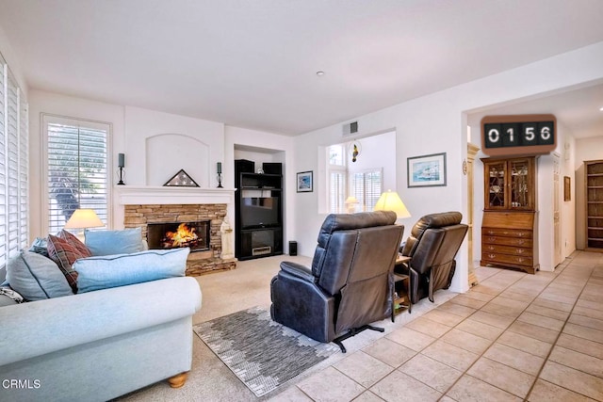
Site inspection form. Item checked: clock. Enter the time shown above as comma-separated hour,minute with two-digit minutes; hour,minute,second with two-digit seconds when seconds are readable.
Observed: 1,56
